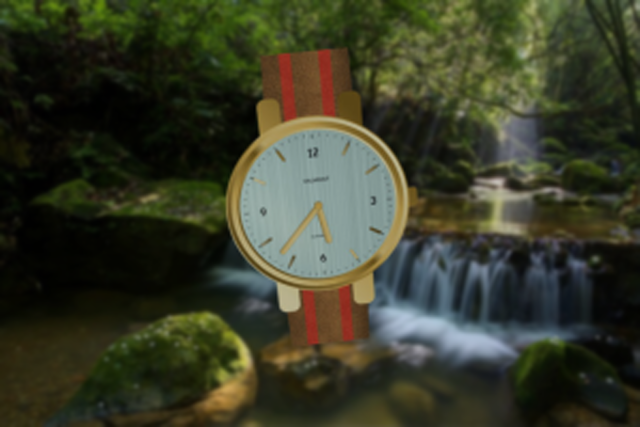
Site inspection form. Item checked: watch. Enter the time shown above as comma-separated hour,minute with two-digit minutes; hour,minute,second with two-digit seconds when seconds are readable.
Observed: 5,37
